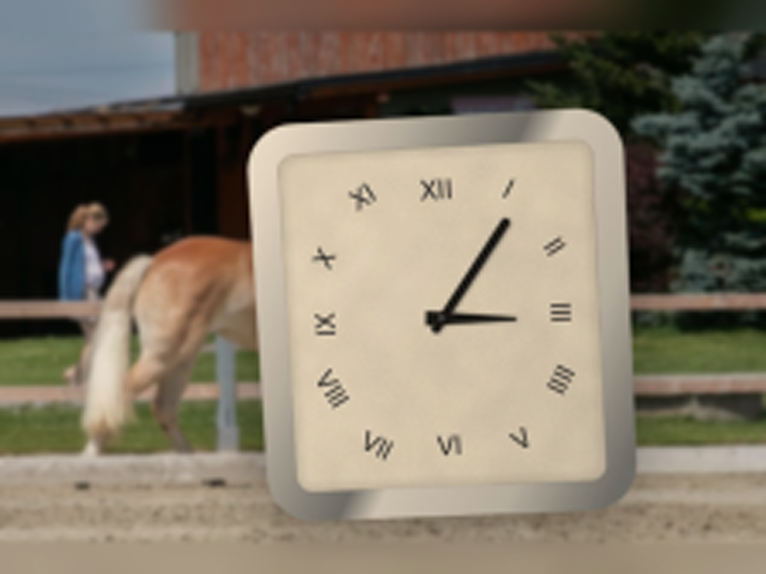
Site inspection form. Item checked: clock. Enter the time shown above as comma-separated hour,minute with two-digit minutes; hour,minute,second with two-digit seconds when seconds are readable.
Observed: 3,06
